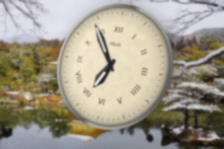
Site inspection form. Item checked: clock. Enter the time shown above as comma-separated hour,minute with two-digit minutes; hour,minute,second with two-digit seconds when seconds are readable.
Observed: 6,54
